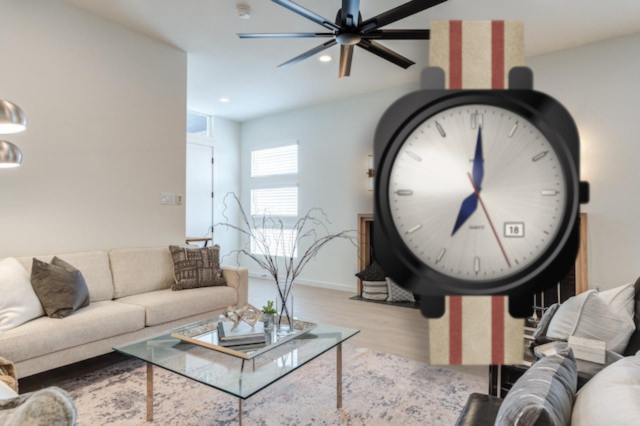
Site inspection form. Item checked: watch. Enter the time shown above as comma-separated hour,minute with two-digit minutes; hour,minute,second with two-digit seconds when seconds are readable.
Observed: 7,00,26
